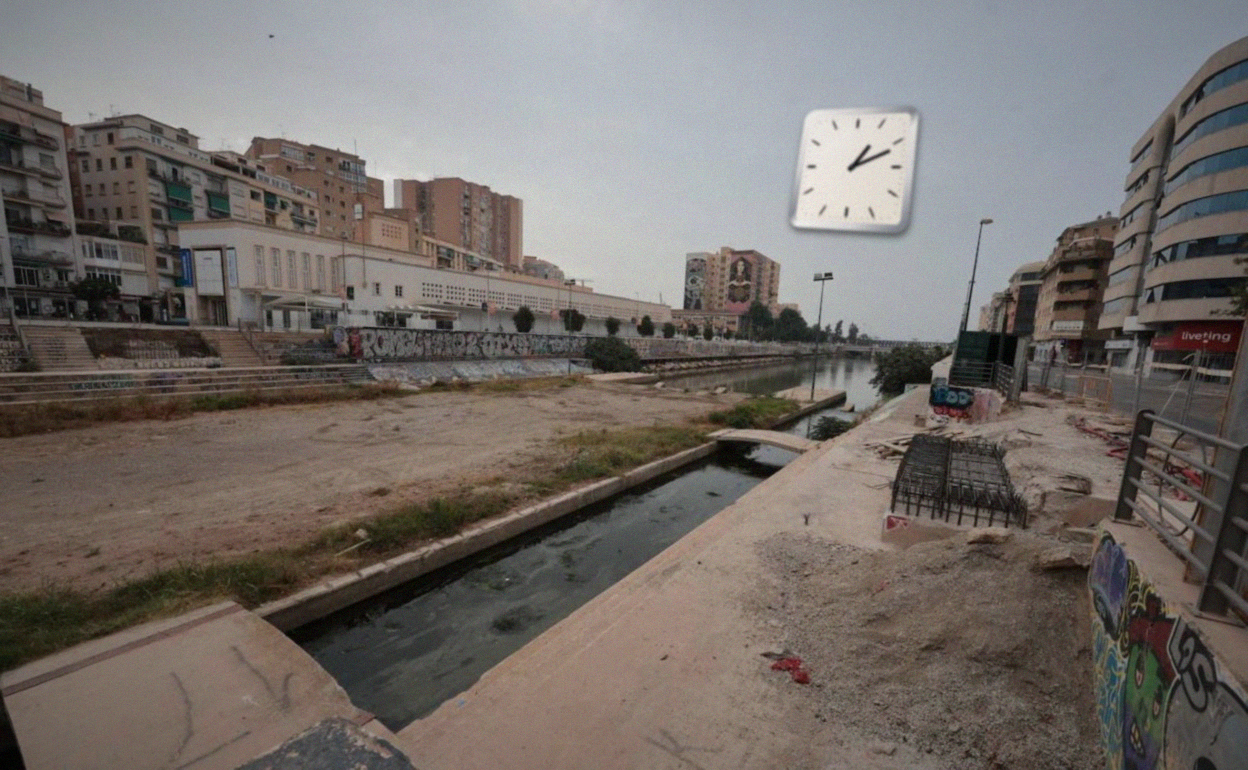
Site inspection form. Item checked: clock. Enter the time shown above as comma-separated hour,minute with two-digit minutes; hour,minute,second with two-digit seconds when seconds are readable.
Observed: 1,11
